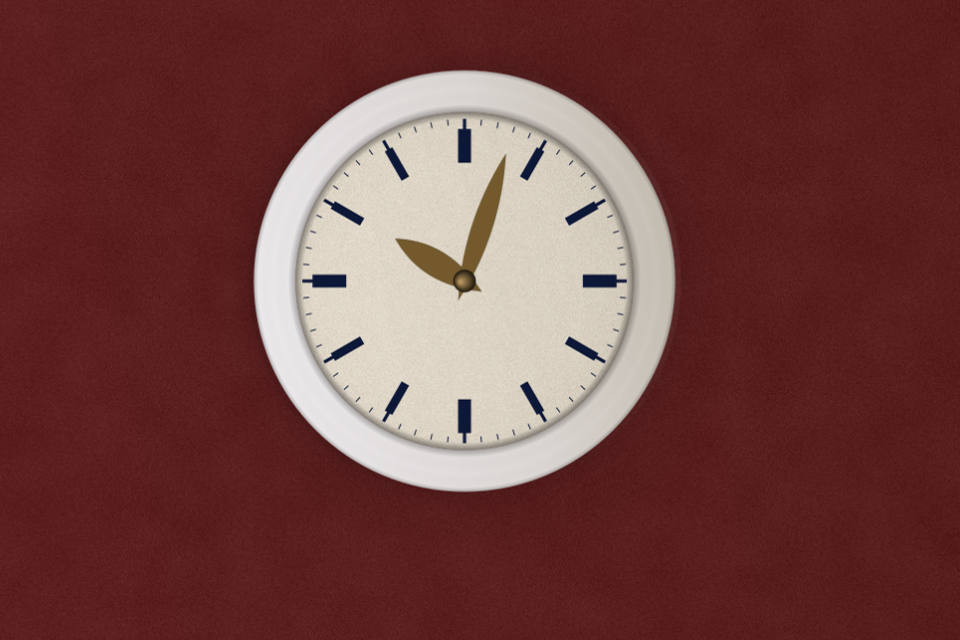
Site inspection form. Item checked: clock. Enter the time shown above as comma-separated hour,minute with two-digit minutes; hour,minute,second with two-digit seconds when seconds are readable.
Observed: 10,03
